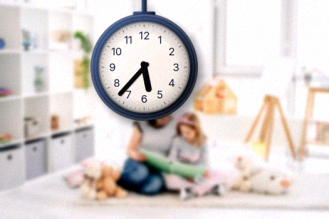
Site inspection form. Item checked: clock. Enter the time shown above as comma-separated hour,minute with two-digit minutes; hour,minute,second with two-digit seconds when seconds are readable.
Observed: 5,37
